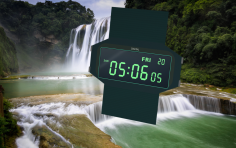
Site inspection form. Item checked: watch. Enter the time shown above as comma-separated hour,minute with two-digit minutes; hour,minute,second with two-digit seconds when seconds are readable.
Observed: 5,06,05
